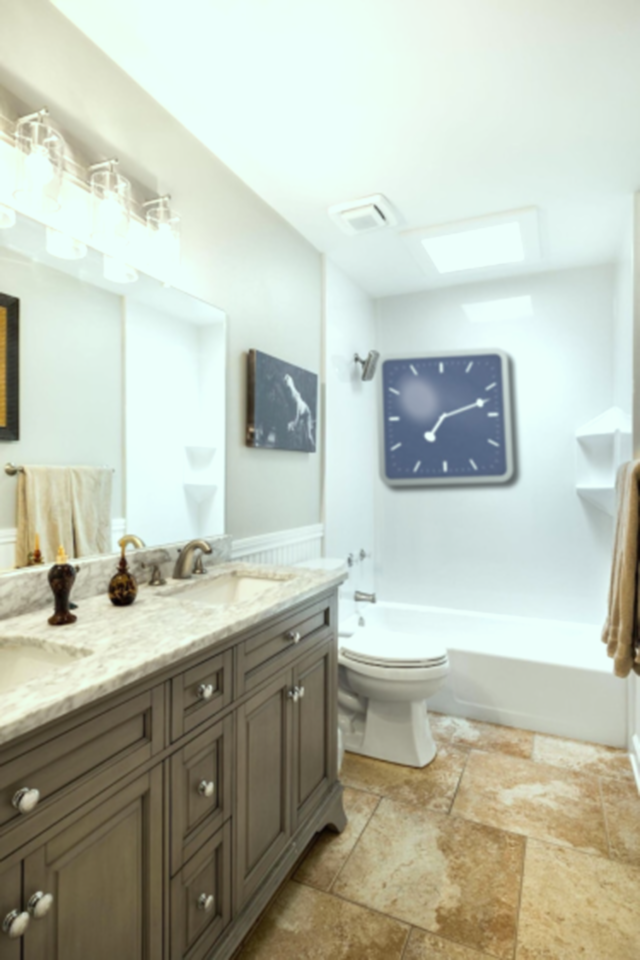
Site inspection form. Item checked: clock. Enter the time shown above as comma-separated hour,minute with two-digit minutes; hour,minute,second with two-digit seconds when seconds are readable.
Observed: 7,12
